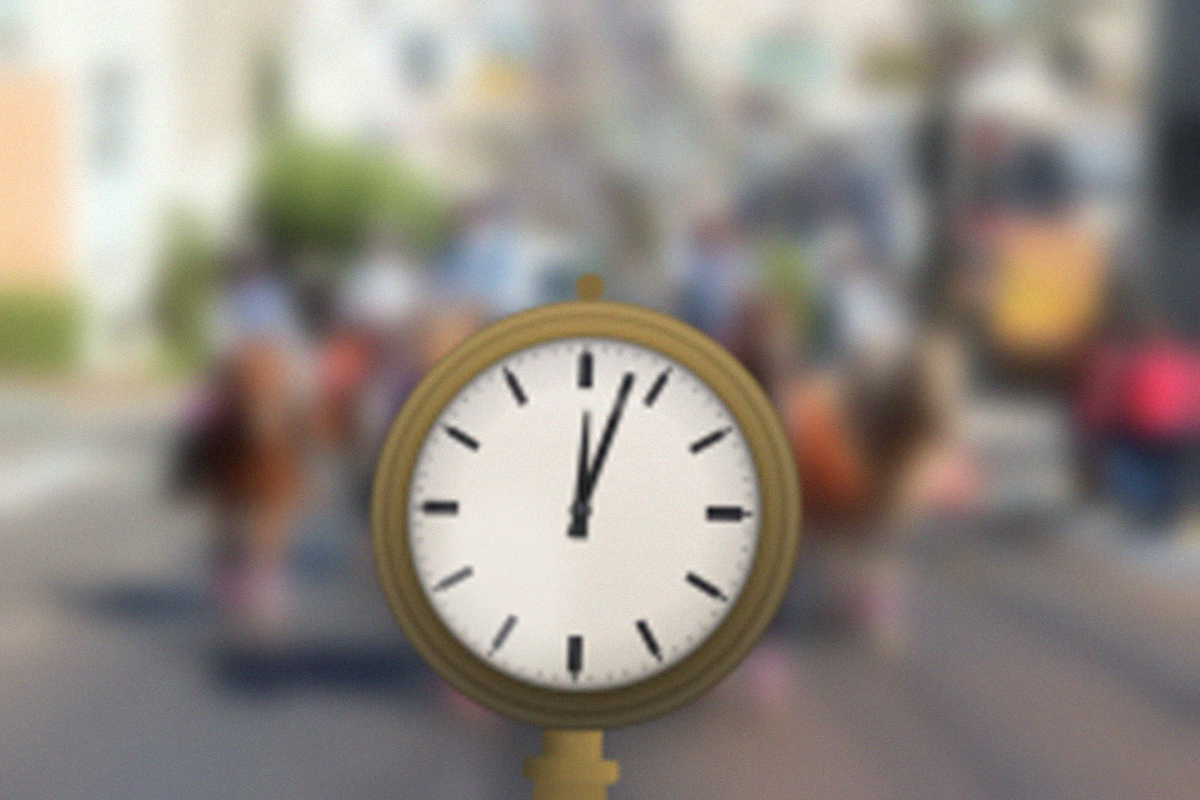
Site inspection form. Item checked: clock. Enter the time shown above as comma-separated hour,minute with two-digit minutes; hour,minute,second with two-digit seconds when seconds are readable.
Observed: 12,03
